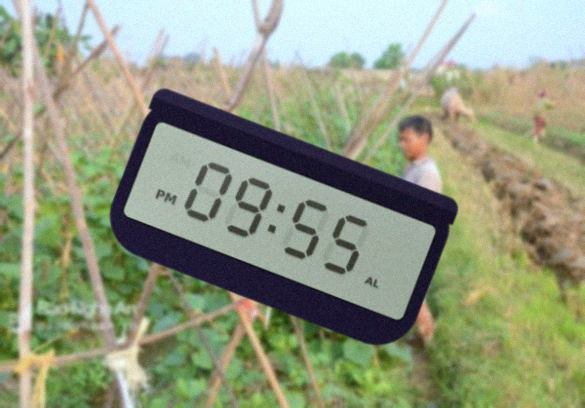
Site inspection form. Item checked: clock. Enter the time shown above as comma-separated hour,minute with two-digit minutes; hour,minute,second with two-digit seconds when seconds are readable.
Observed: 9,55
